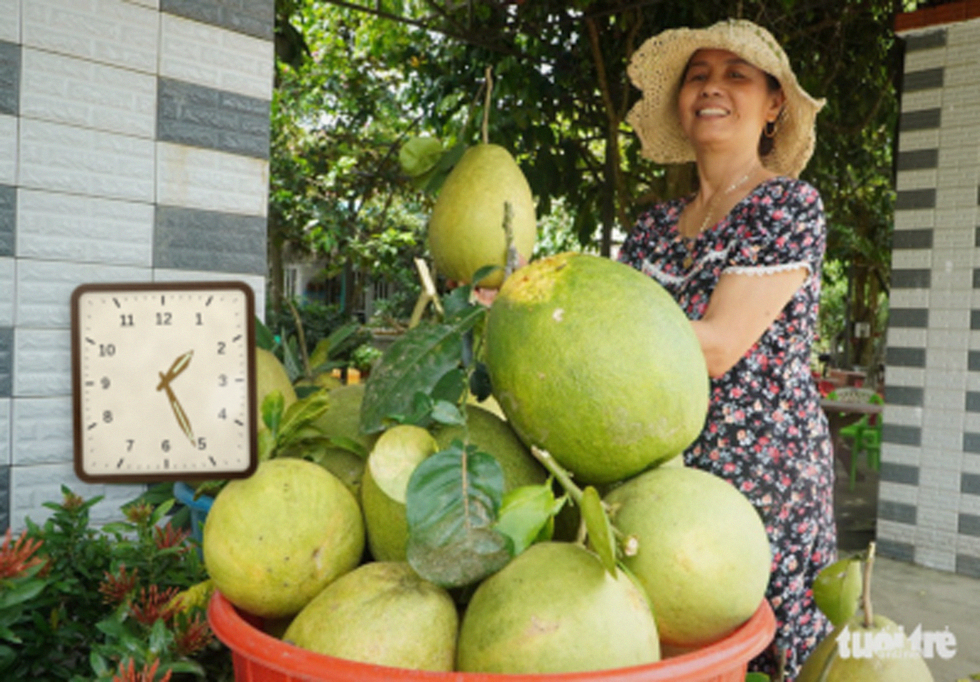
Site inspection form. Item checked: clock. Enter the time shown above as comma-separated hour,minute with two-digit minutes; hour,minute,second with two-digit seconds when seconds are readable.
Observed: 1,26
